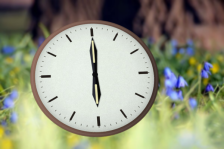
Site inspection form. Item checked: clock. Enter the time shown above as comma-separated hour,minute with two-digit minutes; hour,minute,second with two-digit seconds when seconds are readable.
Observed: 6,00
